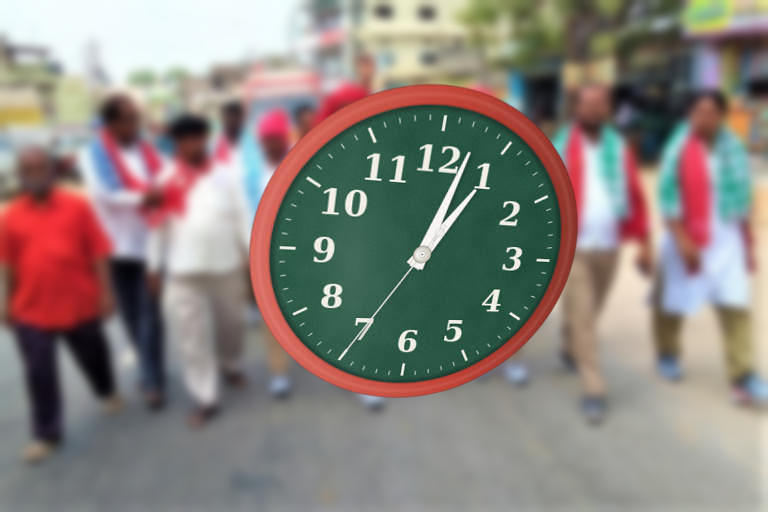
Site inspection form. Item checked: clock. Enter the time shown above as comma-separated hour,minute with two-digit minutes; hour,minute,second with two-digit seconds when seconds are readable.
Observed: 1,02,35
